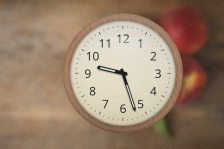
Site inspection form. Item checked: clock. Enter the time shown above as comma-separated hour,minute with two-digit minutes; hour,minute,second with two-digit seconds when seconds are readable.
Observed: 9,27
